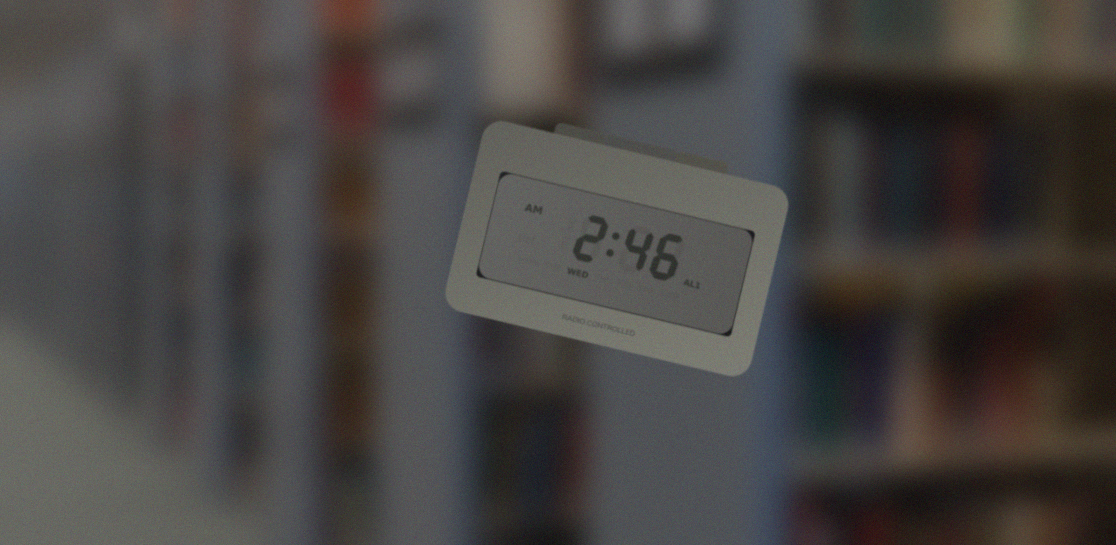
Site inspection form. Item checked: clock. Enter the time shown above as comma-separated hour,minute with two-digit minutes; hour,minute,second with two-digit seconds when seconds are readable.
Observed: 2,46
